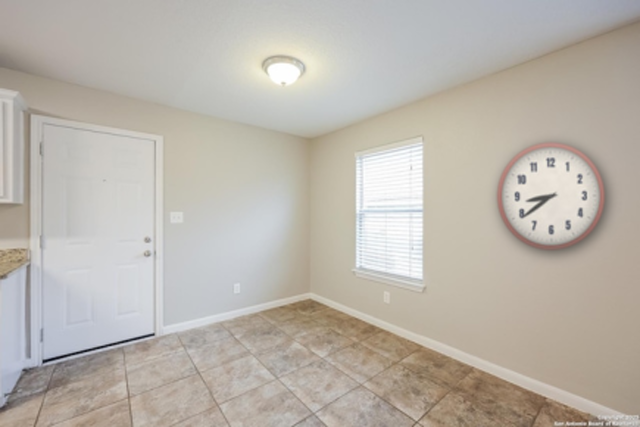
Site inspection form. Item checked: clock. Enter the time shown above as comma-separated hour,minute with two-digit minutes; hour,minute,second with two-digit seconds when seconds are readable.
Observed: 8,39
